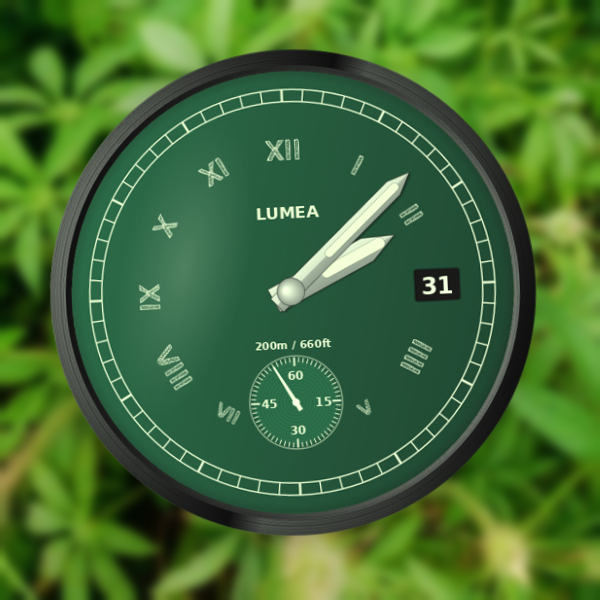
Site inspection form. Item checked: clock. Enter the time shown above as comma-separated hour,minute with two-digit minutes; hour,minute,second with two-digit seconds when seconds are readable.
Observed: 2,07,55
